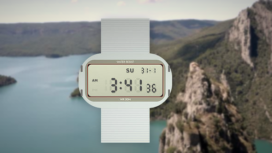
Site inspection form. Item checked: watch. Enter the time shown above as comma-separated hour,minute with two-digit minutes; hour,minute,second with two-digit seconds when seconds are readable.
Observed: 3,41,36
